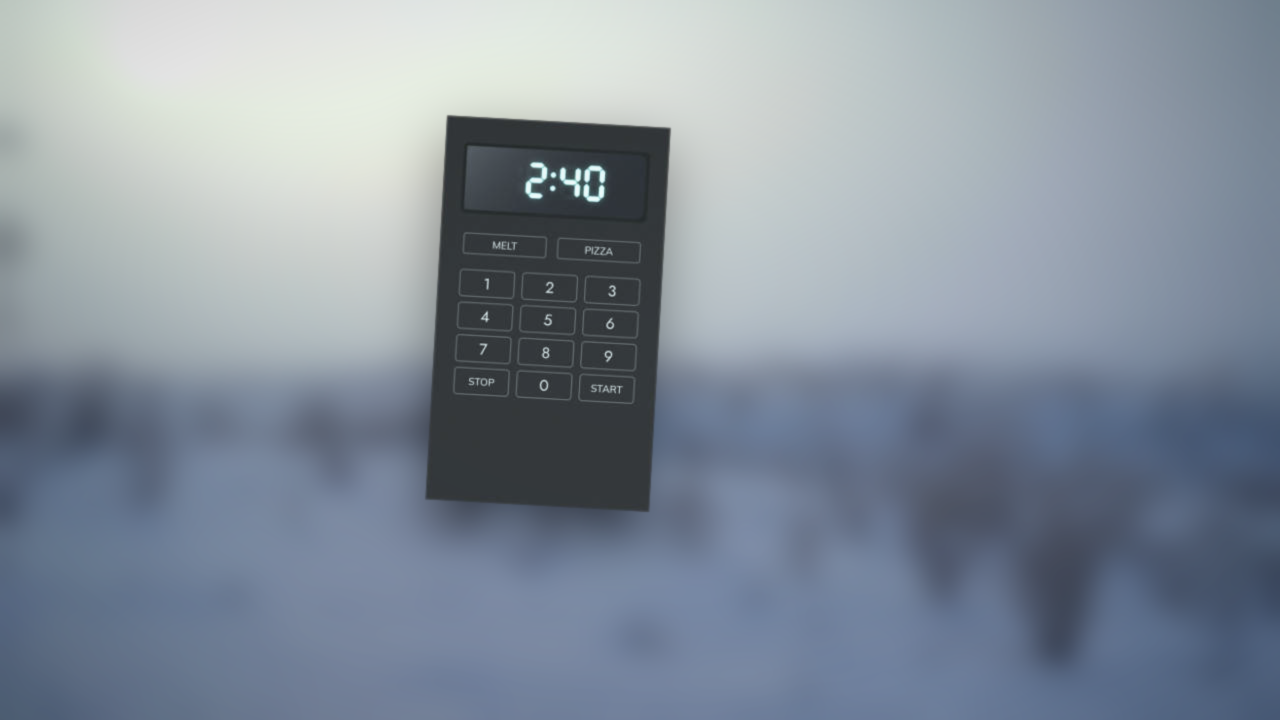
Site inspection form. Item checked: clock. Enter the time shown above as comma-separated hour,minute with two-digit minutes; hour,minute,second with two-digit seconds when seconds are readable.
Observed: 2,40
